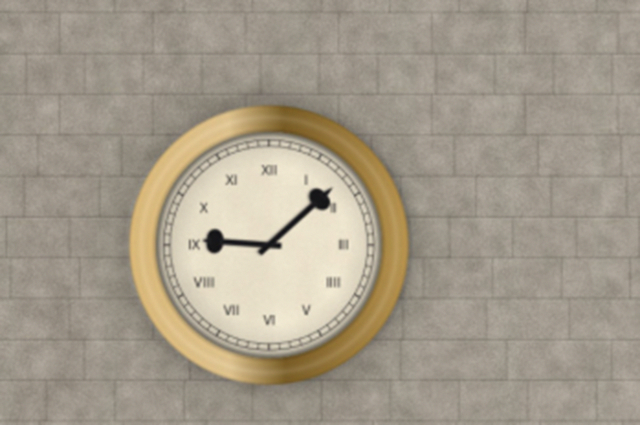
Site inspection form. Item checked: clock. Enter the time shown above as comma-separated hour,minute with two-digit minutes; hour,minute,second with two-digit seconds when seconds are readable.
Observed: 9,08
